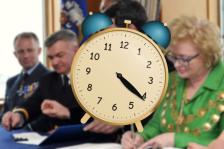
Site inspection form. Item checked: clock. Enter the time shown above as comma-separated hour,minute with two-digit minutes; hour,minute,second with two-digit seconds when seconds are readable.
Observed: 4,21
